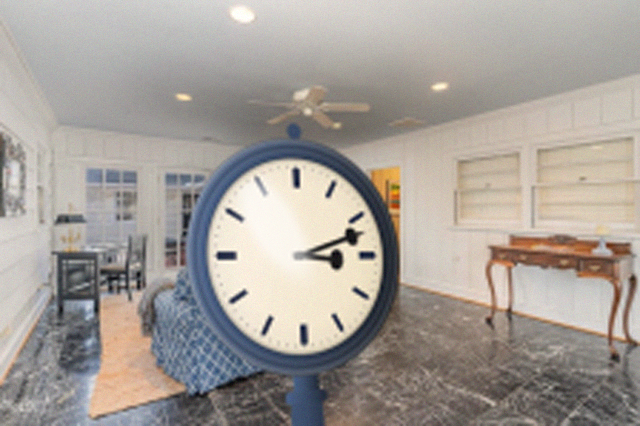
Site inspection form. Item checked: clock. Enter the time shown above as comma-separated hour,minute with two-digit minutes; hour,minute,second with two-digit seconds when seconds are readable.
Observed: 3,12
